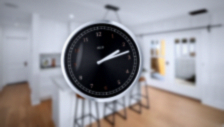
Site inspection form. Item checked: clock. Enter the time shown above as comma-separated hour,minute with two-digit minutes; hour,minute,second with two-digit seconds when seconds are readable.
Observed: 2,13
